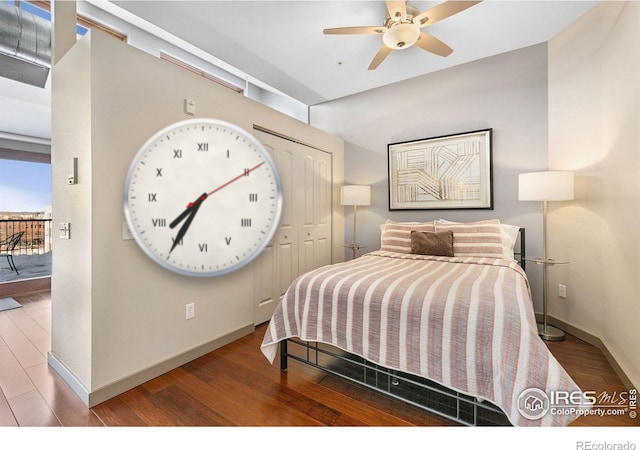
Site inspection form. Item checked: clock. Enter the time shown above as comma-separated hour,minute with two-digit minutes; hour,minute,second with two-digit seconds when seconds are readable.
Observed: 7,35,10
